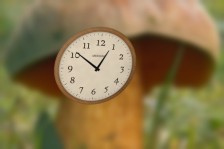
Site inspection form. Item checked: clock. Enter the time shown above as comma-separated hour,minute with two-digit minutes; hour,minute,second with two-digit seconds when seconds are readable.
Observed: 12,51
